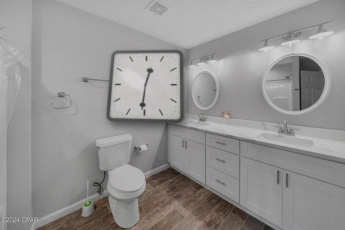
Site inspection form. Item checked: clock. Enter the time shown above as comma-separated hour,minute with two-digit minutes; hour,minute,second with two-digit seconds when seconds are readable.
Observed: 12,31
